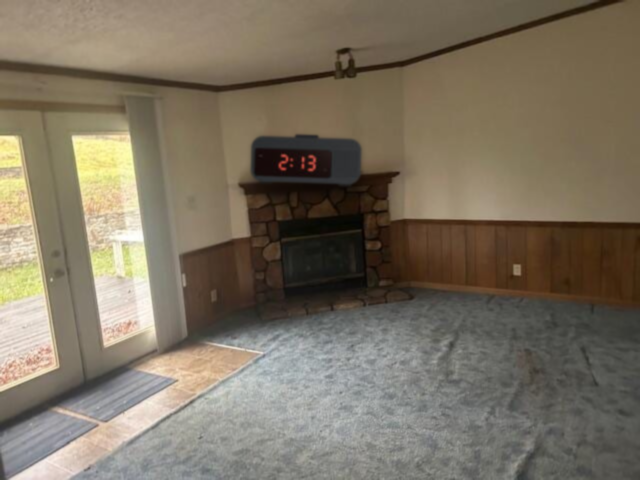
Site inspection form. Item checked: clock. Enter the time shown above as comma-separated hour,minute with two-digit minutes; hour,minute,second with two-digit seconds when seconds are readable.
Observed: 2,13
